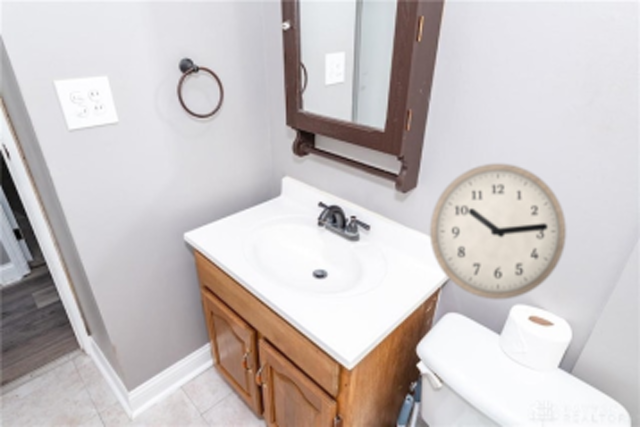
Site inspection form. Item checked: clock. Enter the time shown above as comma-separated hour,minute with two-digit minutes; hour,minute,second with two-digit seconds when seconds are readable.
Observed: 10,14
